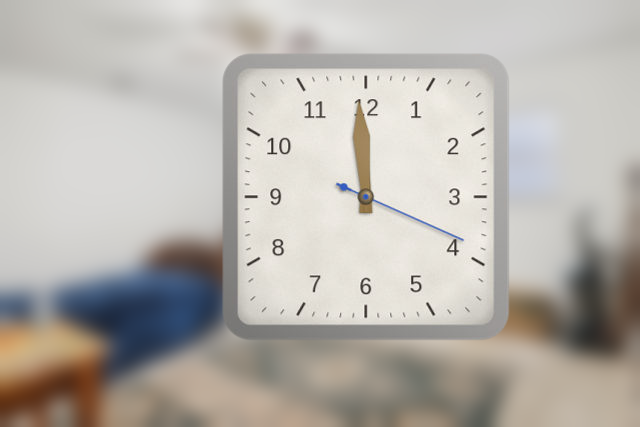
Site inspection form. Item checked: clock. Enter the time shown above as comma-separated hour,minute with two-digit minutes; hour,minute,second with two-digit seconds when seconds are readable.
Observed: 11,59,19
